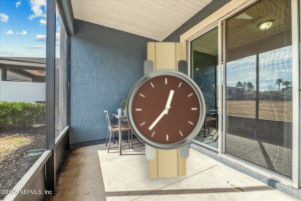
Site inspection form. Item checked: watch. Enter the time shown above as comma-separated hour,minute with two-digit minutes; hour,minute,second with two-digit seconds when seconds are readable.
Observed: 12,37
